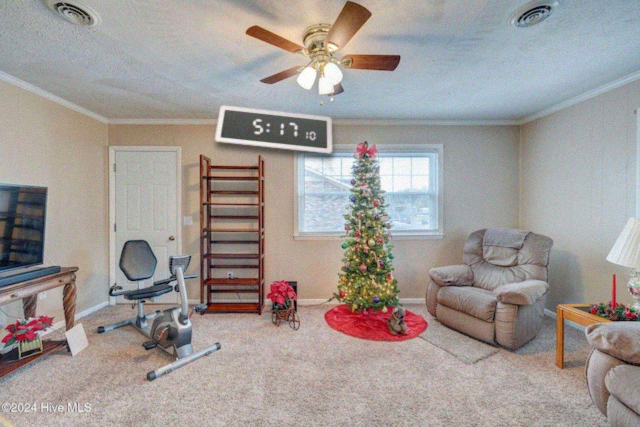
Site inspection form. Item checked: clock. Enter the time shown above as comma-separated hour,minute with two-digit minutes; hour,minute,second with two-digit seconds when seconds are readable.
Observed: 5,17
